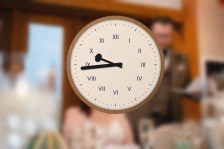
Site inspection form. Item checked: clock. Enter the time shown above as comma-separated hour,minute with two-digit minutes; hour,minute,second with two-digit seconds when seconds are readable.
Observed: 9,44
